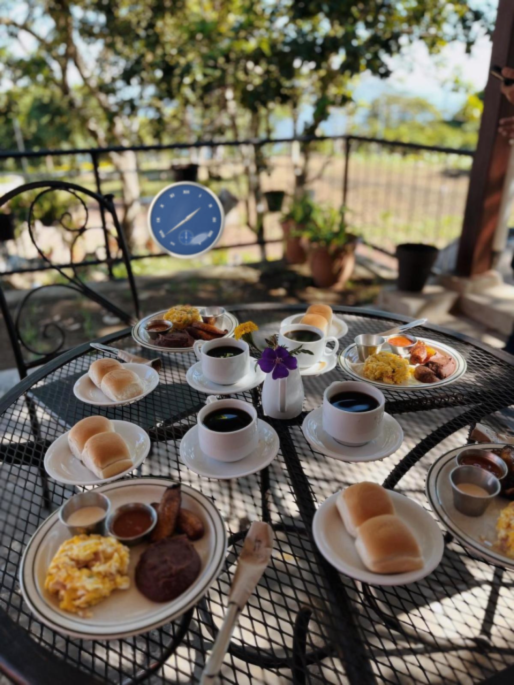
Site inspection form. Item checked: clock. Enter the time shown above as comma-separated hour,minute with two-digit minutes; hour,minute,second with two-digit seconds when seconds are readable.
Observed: 1,39
